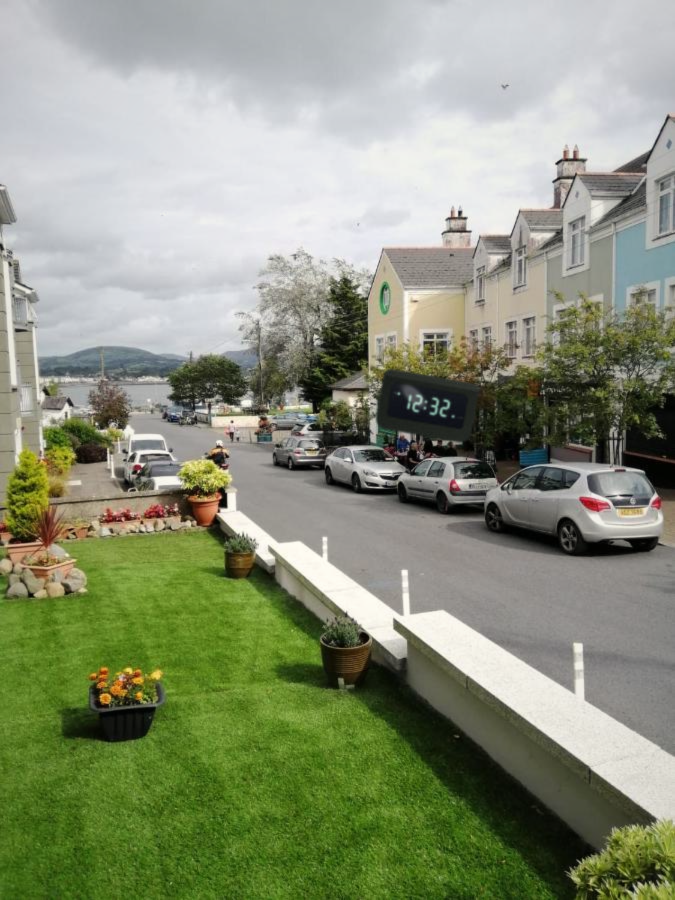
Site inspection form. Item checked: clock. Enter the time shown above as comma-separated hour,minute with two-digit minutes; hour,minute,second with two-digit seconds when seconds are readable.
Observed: 12,32
